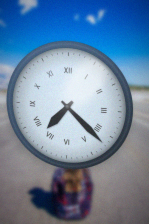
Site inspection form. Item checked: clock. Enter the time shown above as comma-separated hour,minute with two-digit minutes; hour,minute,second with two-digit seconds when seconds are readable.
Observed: 7,22
